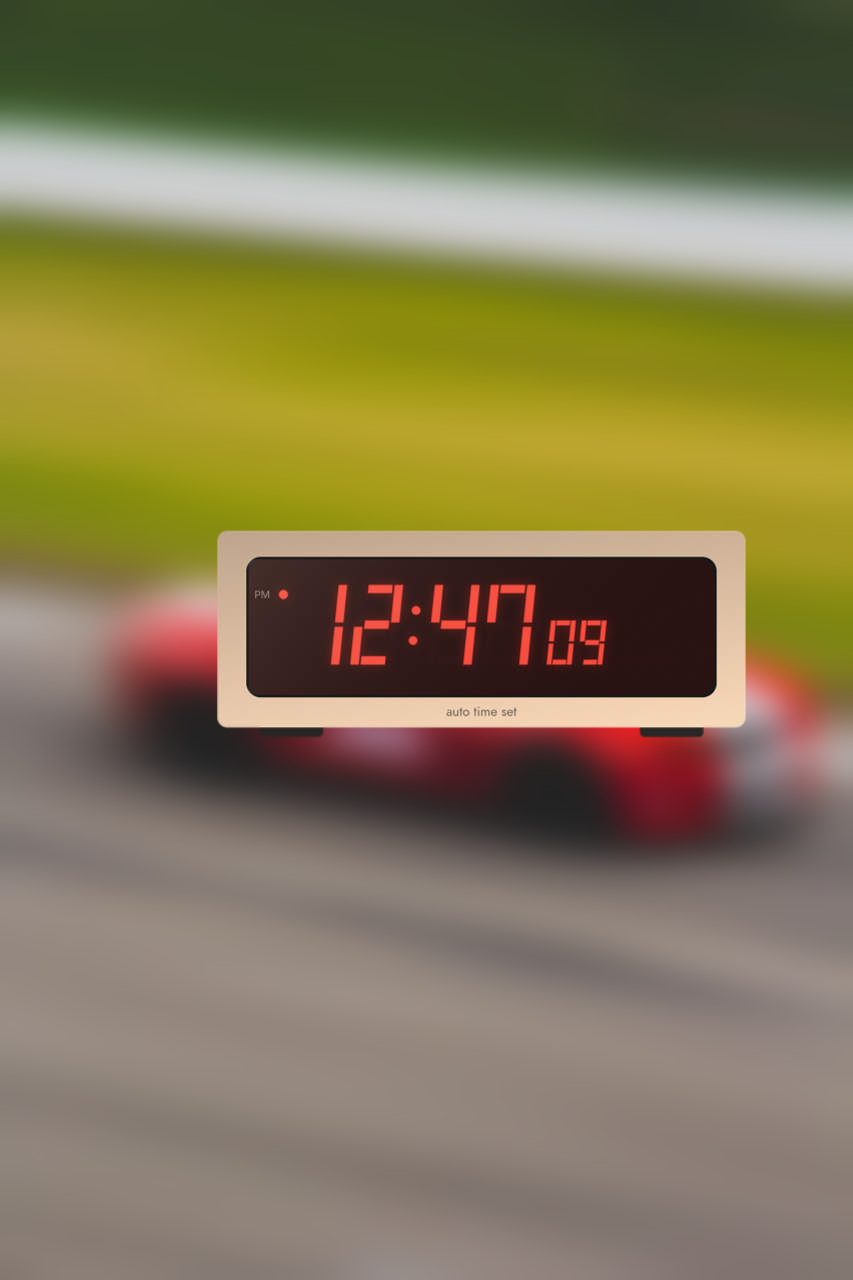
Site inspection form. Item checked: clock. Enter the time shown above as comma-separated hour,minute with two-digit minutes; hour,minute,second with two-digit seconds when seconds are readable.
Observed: 12,47,09
